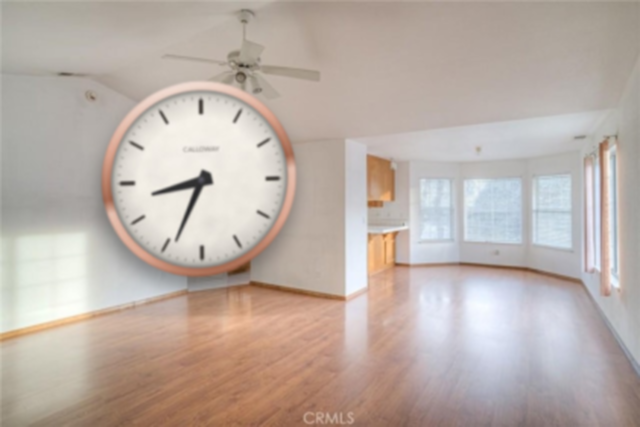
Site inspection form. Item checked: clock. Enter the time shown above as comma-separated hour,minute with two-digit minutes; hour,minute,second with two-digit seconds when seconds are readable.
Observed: 8,34
